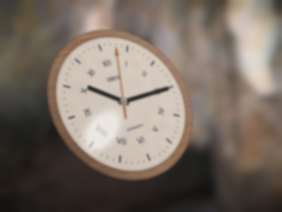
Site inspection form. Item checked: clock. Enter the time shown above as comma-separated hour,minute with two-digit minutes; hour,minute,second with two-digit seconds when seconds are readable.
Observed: 10,15,03
